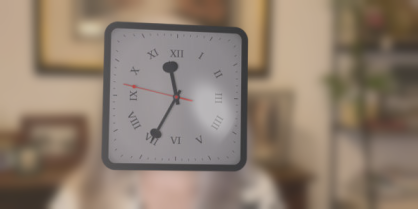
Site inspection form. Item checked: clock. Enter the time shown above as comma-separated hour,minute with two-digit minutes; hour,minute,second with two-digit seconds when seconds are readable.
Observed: 11,34,47
